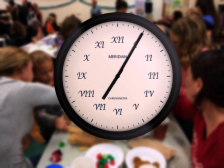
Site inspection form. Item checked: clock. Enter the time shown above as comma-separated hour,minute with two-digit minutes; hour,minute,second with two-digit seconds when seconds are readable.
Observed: 7,05
